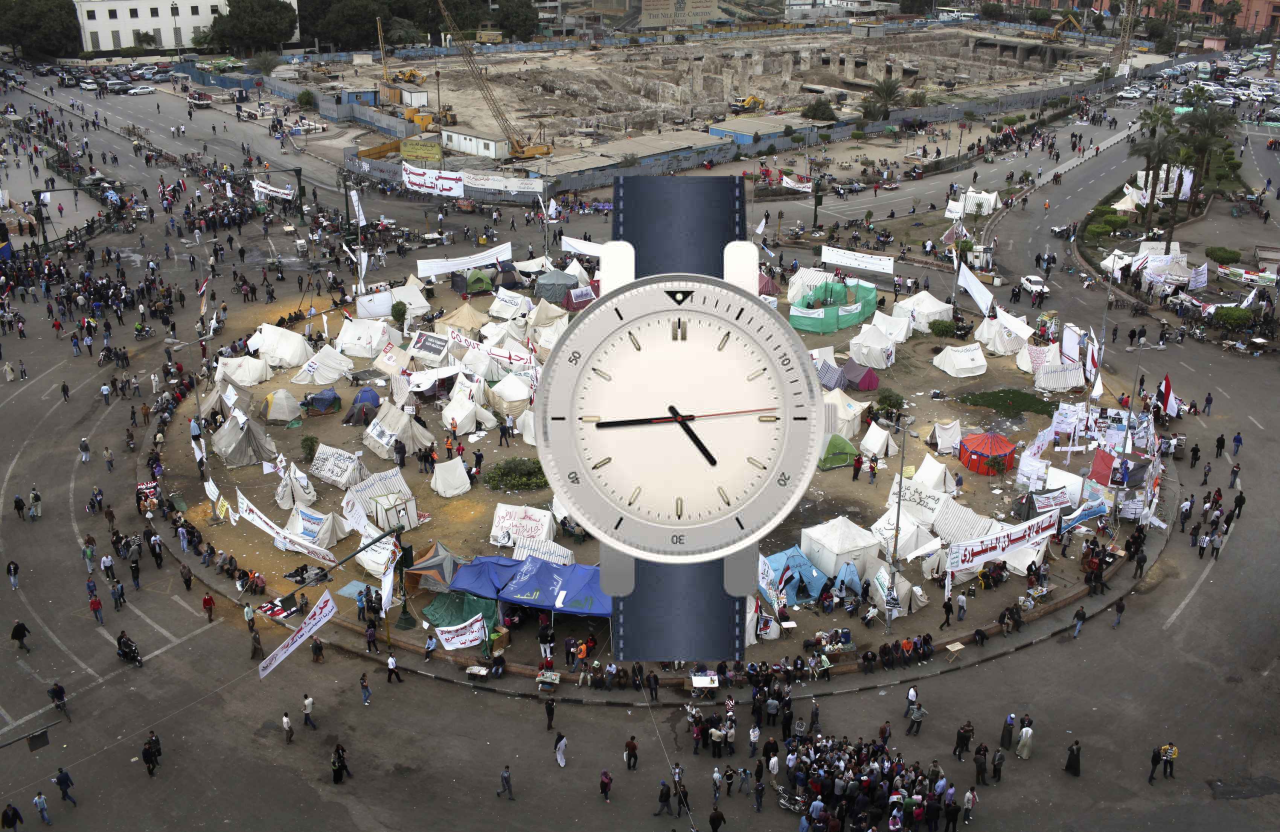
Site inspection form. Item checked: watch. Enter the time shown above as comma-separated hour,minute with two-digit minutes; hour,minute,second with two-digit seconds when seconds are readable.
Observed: 4,44,14
